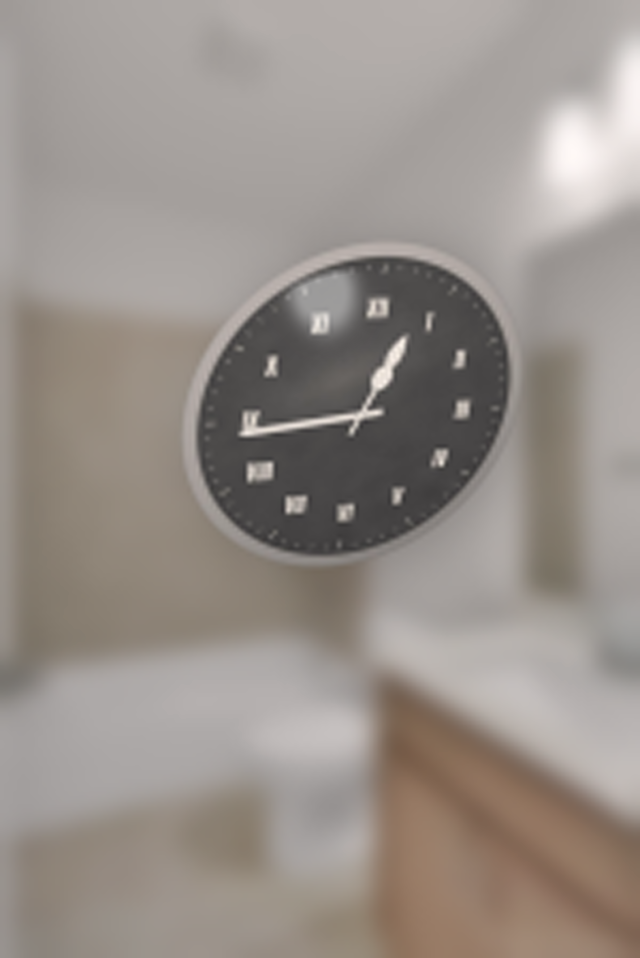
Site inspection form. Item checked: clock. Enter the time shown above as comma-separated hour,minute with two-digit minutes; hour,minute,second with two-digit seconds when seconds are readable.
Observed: 12,44
